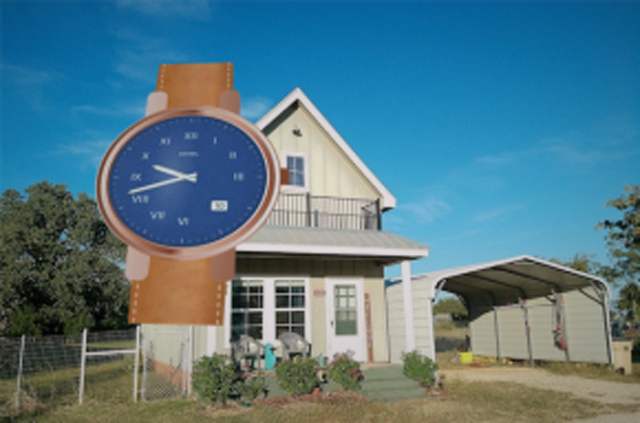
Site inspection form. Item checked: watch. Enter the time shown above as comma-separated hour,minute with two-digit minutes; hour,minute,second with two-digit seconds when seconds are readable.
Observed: 9,42
